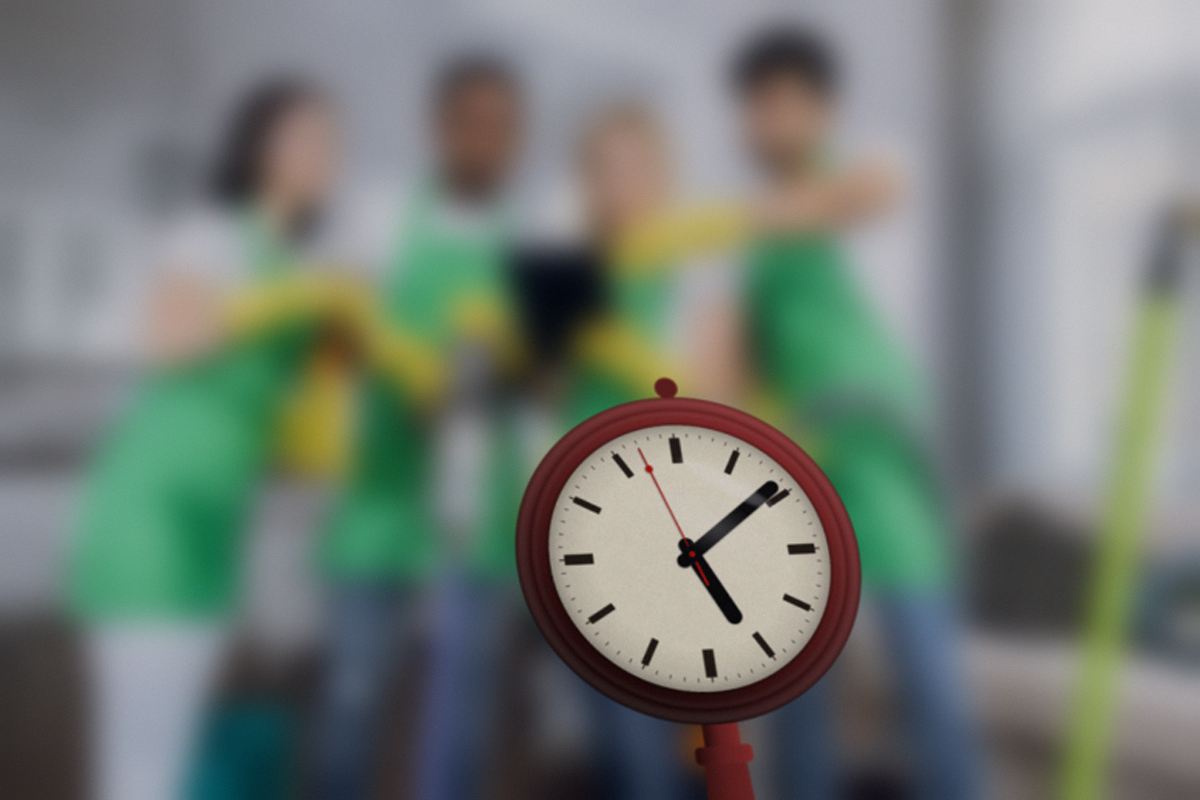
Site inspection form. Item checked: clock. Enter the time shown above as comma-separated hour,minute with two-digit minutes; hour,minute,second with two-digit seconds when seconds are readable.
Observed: 5,08,57
